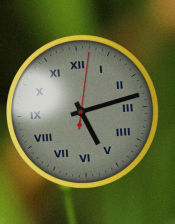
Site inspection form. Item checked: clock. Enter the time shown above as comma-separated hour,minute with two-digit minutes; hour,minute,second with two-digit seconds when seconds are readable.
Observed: 5,13,02
